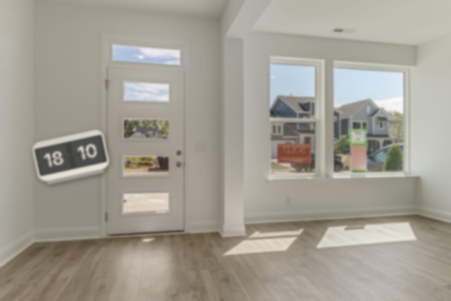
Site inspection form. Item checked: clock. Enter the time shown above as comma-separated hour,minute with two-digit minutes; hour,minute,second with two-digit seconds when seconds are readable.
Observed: 18,10
